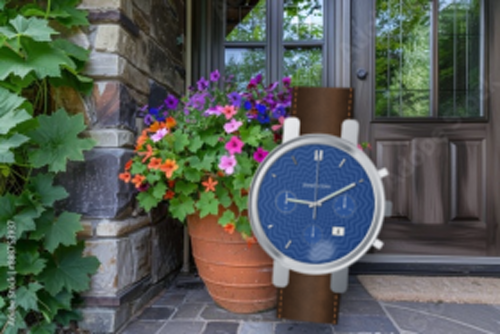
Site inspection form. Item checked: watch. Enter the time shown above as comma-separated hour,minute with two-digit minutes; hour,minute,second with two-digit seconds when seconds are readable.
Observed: 9,10
